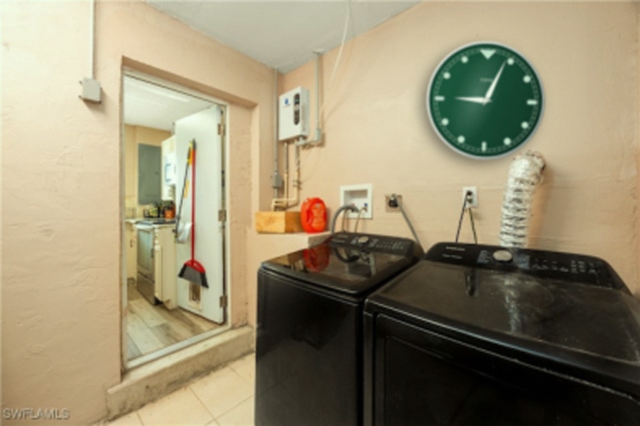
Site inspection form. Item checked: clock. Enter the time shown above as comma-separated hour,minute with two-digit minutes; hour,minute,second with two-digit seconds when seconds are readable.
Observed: 9,04
